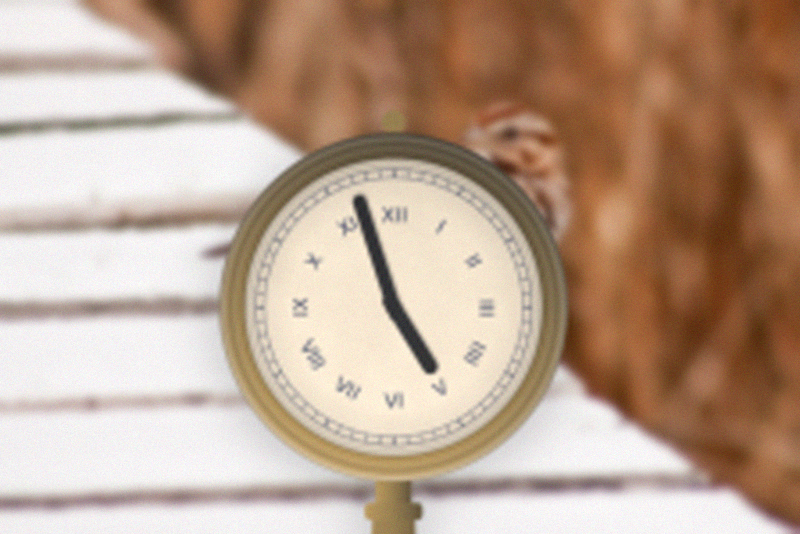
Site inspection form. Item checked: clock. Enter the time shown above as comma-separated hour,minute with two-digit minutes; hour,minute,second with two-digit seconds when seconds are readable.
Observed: 4,57
